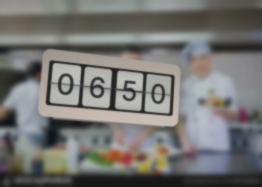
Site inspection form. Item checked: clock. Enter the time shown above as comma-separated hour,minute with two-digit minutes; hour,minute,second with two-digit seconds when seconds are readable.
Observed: 6,50
